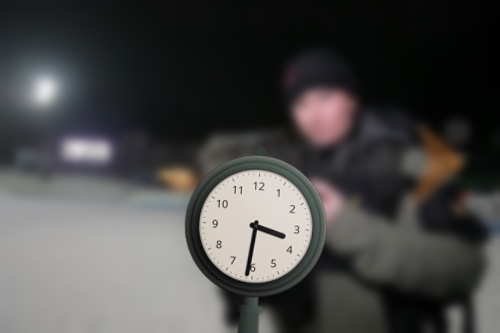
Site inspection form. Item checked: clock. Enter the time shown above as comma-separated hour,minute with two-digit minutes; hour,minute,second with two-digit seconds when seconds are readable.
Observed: 3,31
